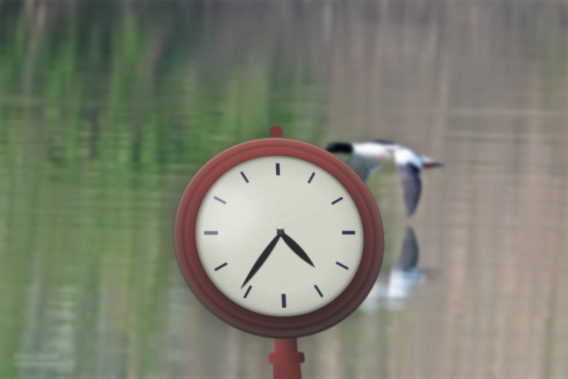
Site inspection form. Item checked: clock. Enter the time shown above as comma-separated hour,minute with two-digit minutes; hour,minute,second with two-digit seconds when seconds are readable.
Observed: 4,36
